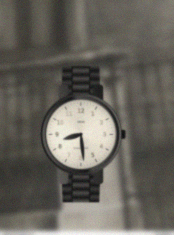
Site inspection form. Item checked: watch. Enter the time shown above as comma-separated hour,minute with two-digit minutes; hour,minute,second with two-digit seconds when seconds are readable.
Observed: 8,29
